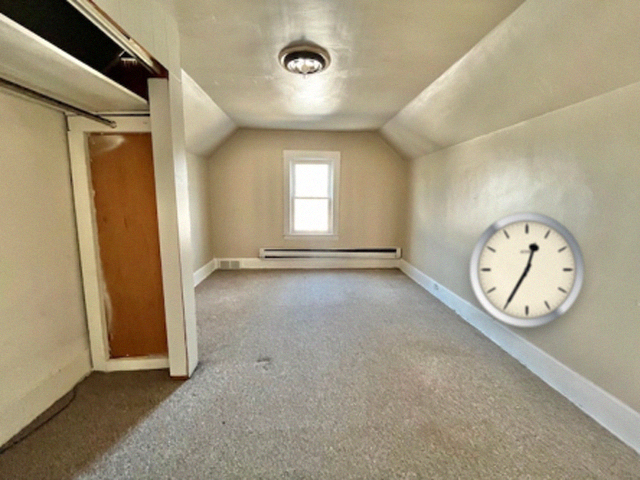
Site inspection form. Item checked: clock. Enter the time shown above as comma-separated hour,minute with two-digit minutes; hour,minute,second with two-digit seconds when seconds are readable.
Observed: 12,35
